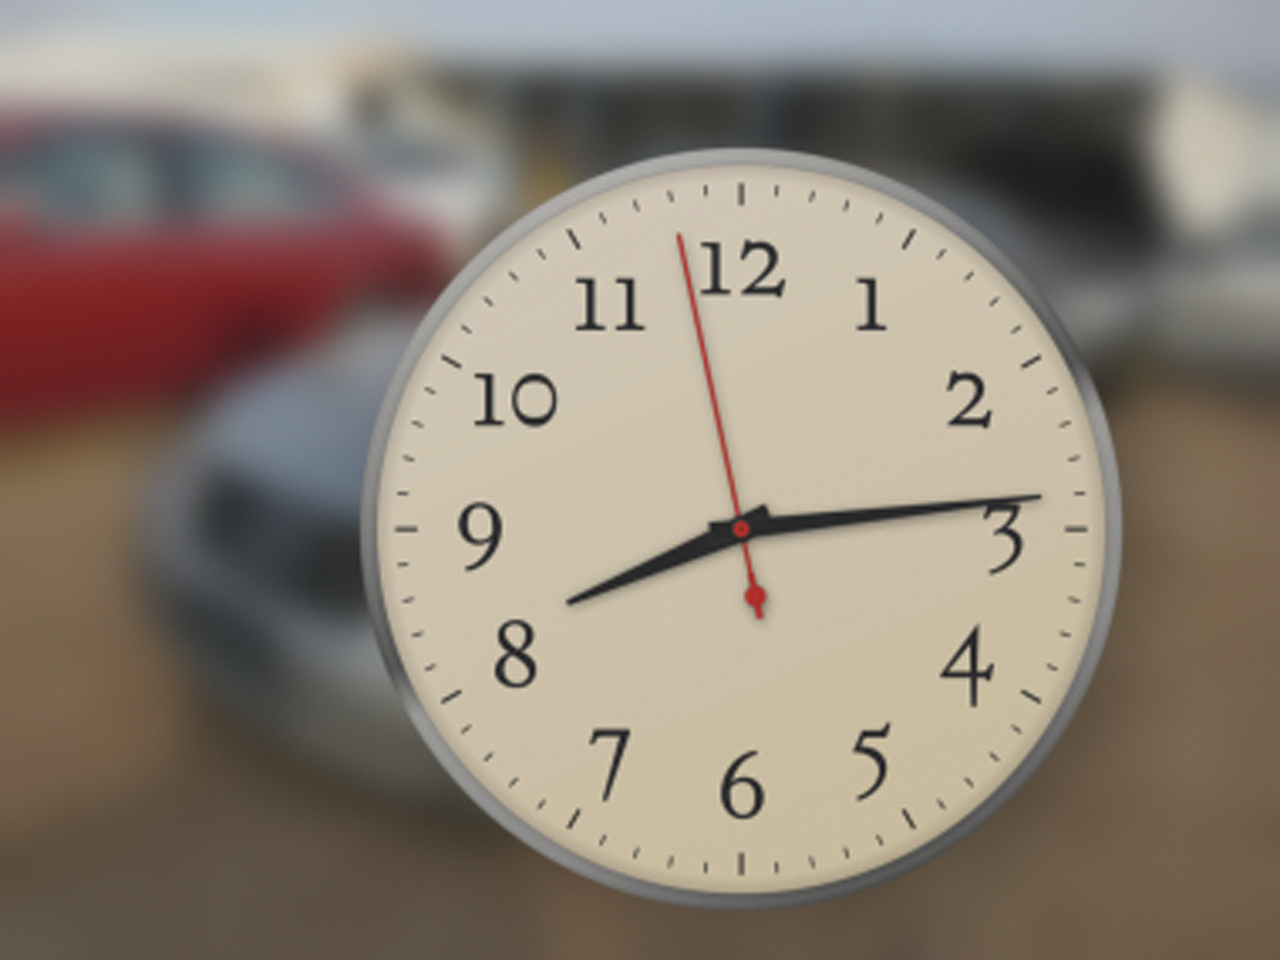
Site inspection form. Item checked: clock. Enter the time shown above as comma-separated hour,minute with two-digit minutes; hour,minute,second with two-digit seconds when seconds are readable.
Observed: 8,13,58
